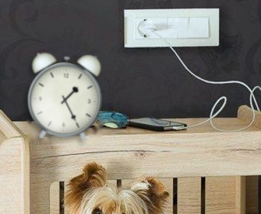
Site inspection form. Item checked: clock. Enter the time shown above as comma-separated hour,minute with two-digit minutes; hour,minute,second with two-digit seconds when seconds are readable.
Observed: 1,25
